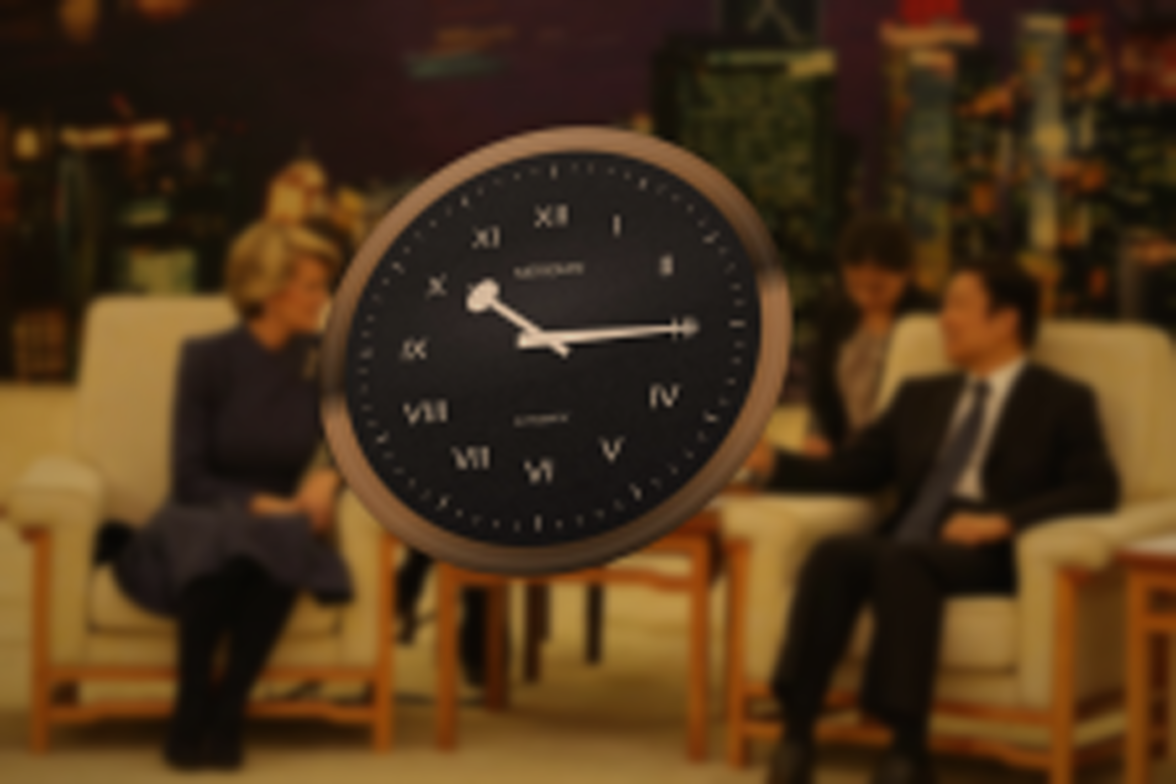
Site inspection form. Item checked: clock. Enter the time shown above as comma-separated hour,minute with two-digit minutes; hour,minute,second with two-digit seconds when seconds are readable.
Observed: 10,15
